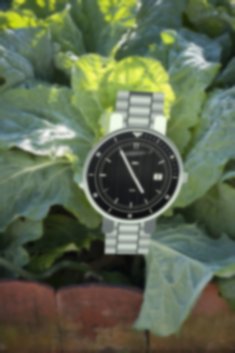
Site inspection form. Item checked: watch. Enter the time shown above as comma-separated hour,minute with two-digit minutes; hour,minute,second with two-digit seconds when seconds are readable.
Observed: 4,55
